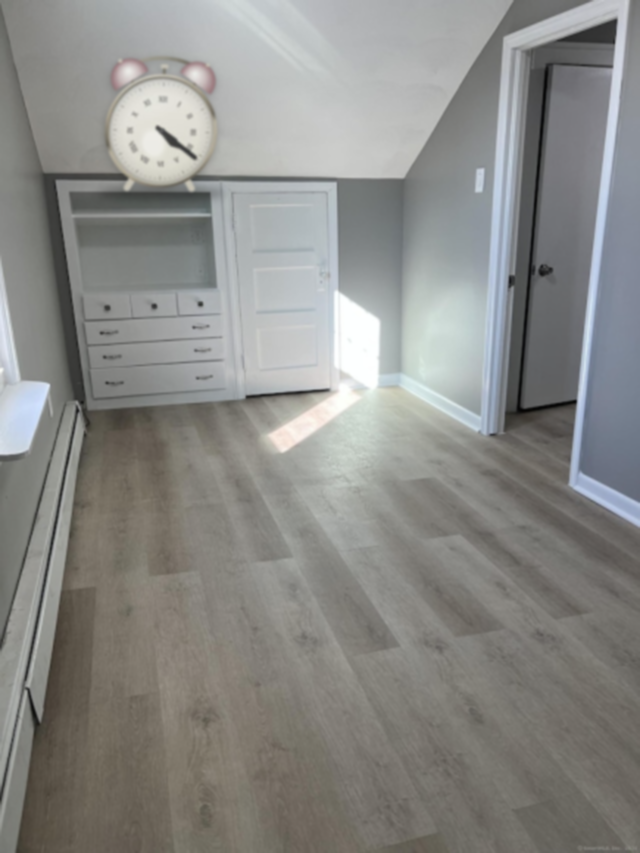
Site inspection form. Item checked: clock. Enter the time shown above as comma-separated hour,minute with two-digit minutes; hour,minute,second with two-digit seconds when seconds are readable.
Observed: 4,21
